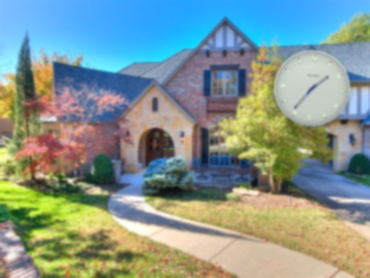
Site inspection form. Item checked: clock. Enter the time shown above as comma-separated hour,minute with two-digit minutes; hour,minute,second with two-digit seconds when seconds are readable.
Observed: 1,36
